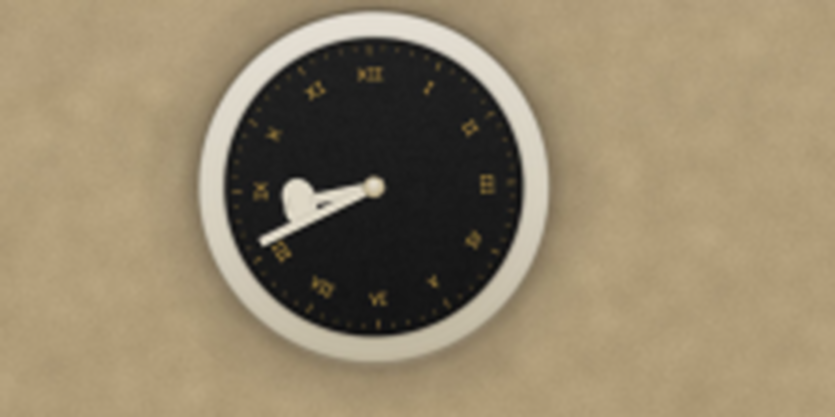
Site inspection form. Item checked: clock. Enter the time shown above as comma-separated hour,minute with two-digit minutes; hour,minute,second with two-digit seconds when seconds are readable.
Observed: 8,41
